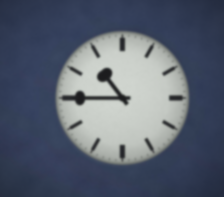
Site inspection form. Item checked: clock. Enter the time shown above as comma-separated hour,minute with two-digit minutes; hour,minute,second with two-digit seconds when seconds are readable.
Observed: 10,45
